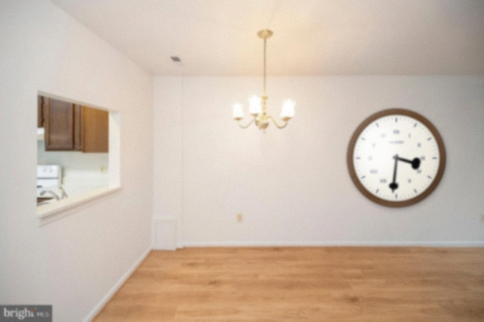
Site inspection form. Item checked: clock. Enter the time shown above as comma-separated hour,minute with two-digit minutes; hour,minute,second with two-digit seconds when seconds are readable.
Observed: 3,31
